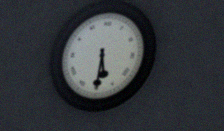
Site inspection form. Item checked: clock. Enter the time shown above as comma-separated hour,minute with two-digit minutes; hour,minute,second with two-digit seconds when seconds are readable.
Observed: 5,30
